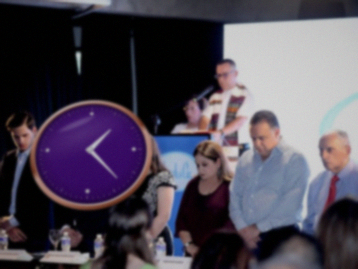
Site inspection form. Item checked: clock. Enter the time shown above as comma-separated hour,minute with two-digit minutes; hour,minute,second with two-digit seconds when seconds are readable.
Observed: 1,23
